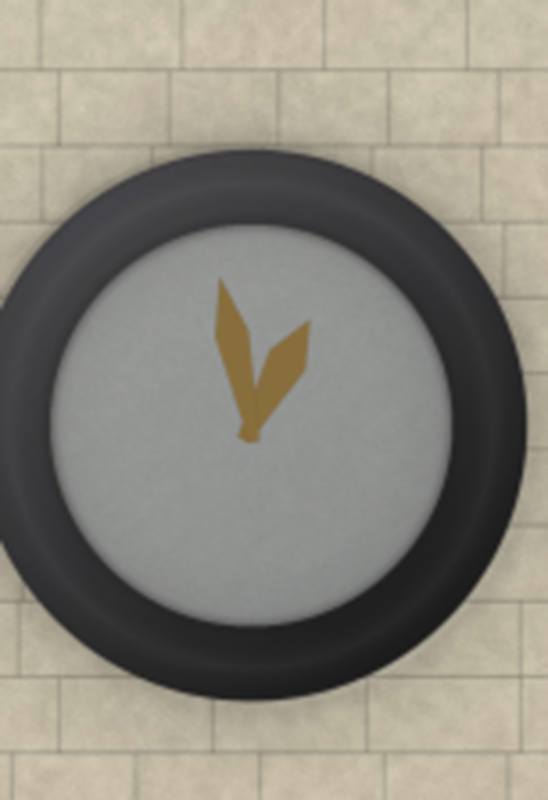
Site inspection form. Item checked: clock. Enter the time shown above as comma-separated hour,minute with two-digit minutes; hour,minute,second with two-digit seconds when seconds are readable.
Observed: 12,58
